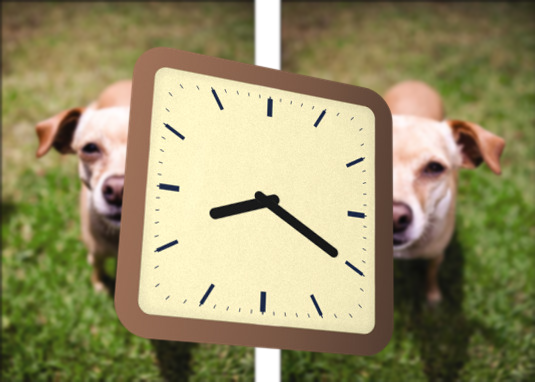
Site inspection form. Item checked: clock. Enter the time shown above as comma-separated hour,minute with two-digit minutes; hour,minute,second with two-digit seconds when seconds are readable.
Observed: 8,20
